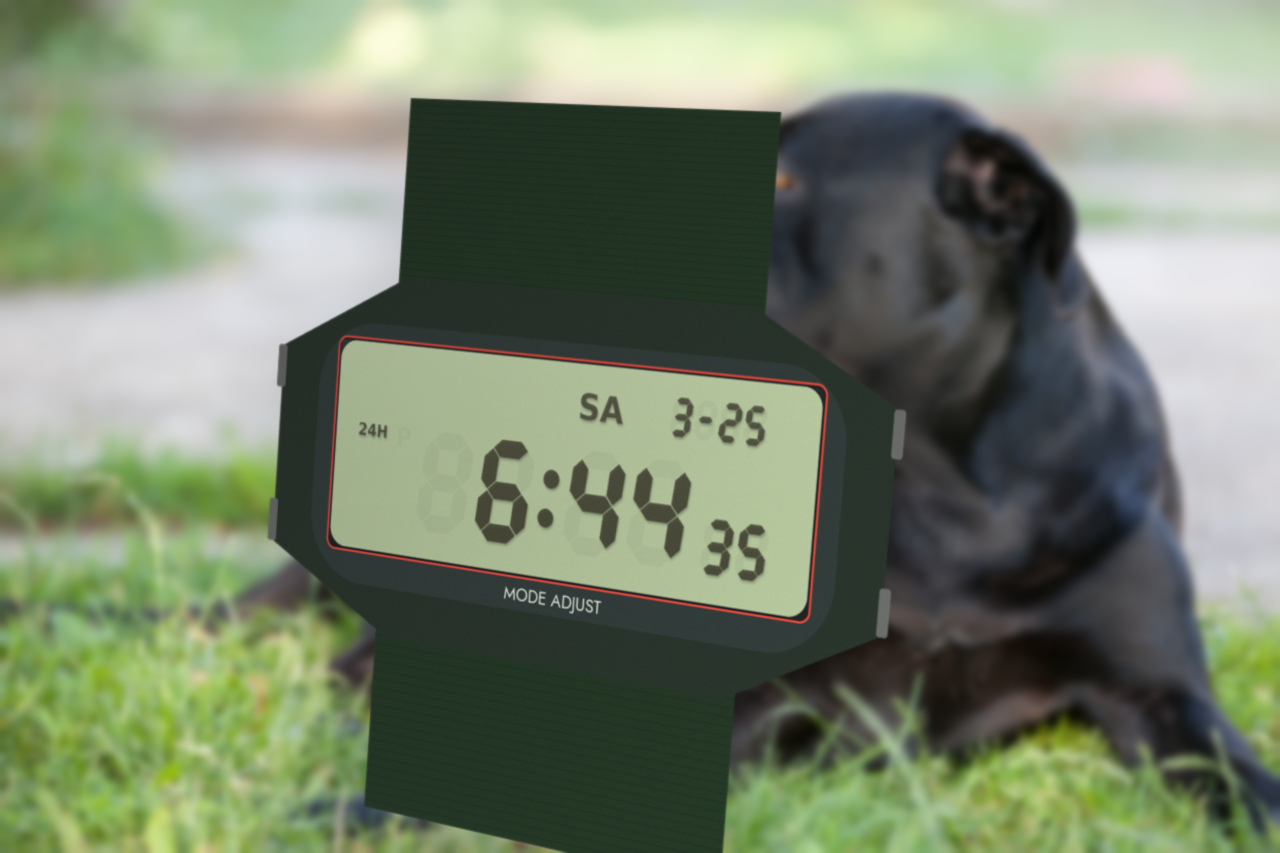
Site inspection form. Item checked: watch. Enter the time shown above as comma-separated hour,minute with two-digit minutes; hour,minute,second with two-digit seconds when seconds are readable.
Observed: 6,44,35
